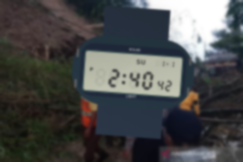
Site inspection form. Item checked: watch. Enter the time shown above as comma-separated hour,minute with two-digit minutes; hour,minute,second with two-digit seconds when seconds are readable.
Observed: 2,40,42
